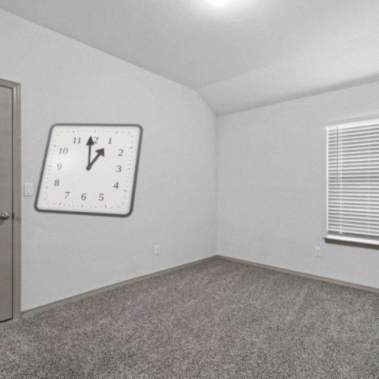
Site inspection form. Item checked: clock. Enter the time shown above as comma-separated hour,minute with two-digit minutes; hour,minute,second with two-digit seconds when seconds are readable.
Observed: 12,59
